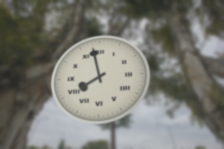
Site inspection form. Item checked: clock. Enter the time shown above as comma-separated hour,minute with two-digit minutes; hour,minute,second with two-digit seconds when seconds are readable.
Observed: 7,58
